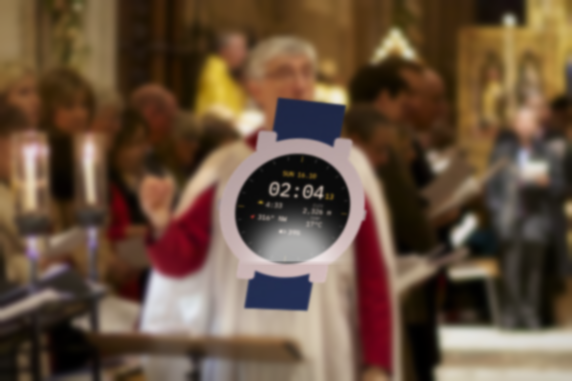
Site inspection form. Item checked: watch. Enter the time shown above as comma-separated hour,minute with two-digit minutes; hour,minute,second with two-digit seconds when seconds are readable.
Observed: 2,04
